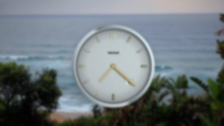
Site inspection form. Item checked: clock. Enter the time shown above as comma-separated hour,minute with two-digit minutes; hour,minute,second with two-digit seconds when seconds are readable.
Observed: 7,22
